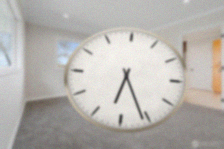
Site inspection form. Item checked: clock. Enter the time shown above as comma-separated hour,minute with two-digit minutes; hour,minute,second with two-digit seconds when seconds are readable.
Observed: 6,26
